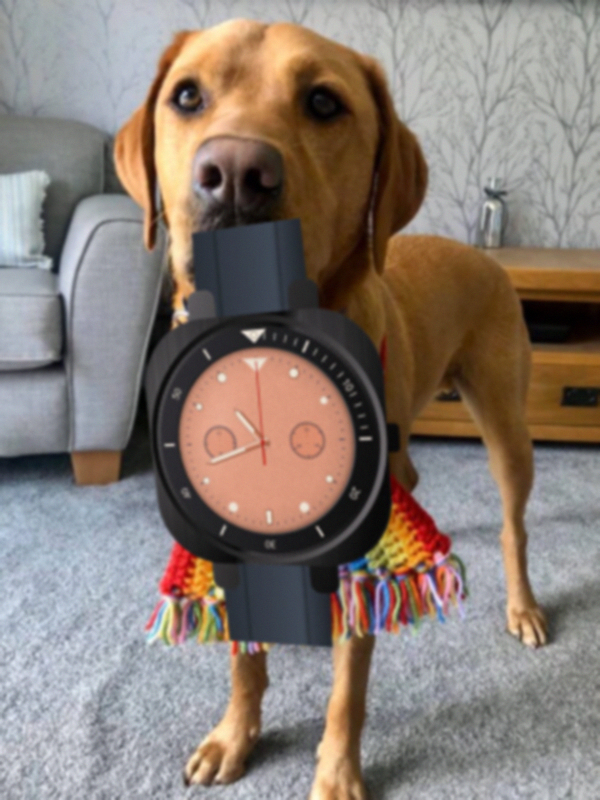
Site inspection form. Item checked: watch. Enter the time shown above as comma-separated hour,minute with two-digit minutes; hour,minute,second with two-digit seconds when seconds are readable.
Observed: 10,42
